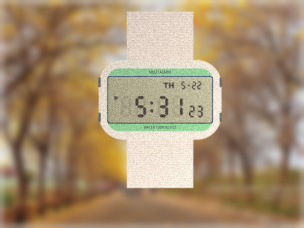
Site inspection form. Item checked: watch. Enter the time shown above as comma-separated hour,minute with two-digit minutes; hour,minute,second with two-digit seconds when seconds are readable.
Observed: 5,31,23
